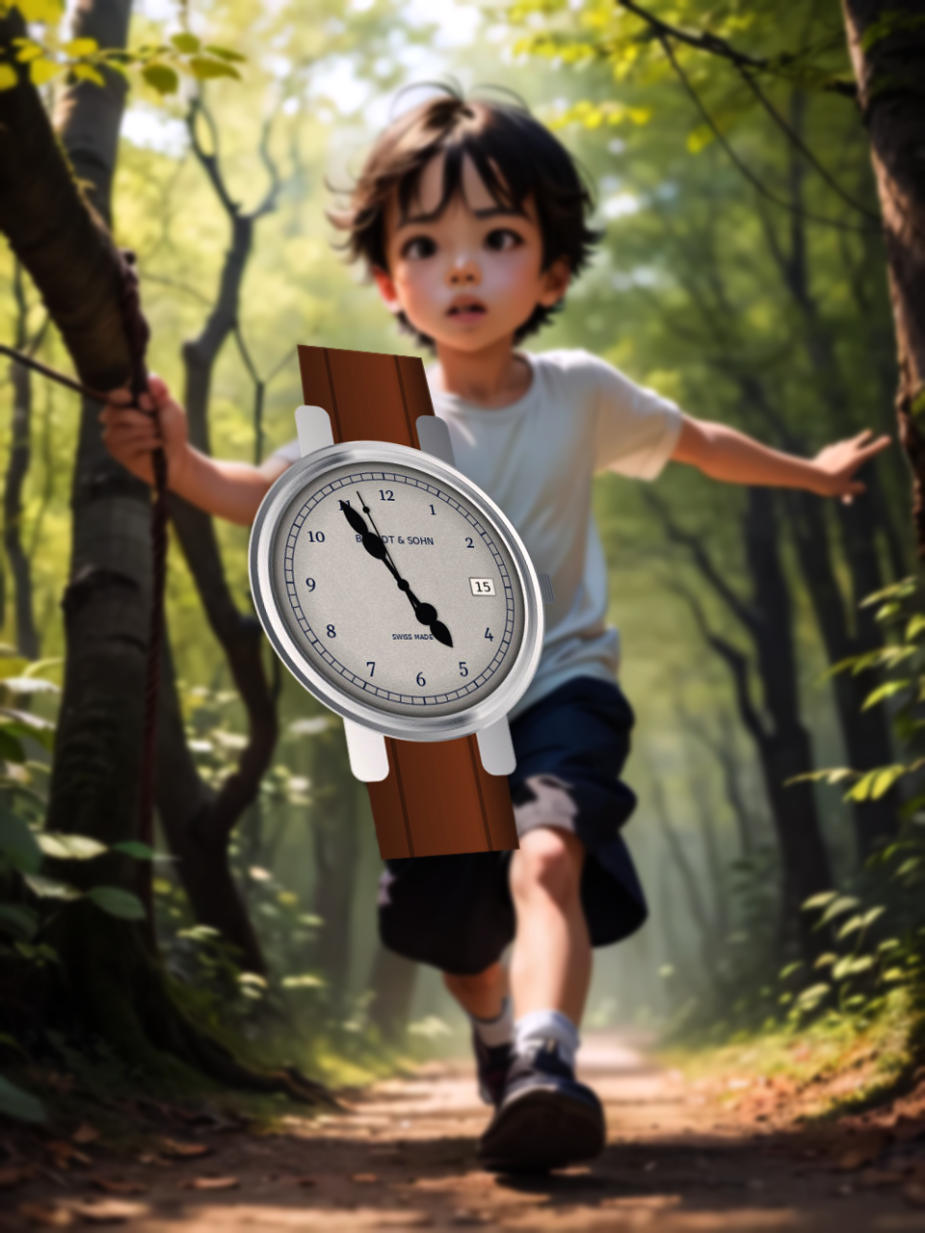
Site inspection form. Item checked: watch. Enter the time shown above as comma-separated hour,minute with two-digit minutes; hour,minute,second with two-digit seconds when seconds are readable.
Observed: 4,54,57
